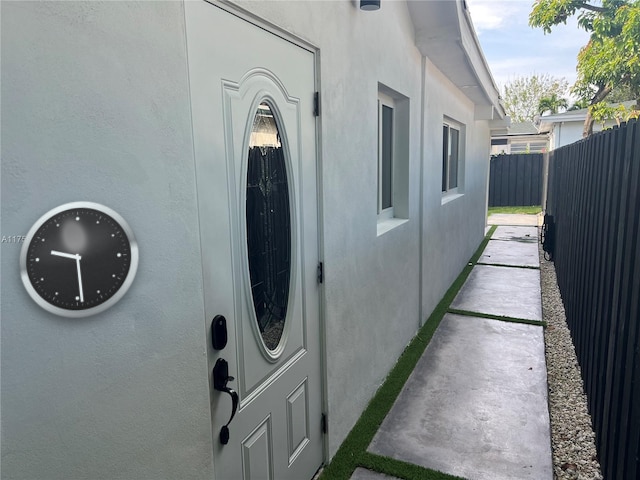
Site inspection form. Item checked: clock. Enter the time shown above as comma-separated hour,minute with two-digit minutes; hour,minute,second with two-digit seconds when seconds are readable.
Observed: 9,29
